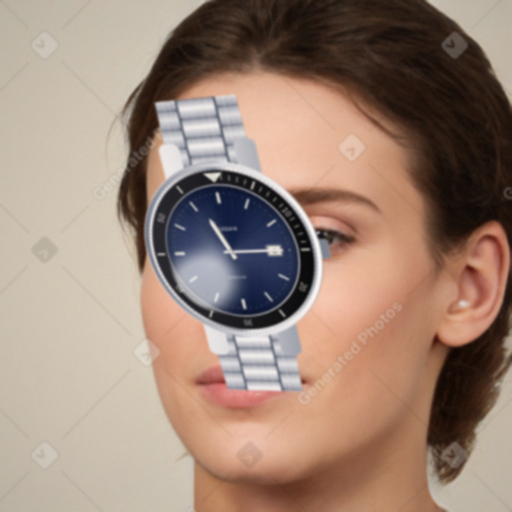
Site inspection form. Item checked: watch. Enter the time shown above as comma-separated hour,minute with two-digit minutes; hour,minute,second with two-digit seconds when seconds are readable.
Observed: 11,15
